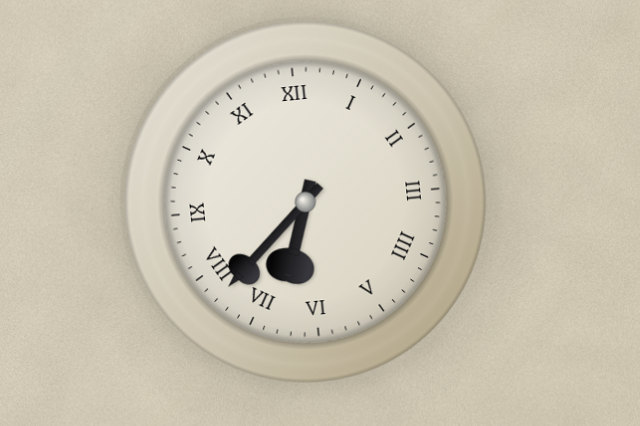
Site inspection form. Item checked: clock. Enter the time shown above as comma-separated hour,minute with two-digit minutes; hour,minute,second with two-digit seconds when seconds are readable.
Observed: 6,38
